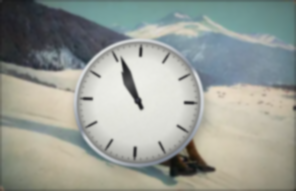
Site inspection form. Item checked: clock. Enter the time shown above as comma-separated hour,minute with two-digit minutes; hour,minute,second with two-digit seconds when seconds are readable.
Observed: 10,56
